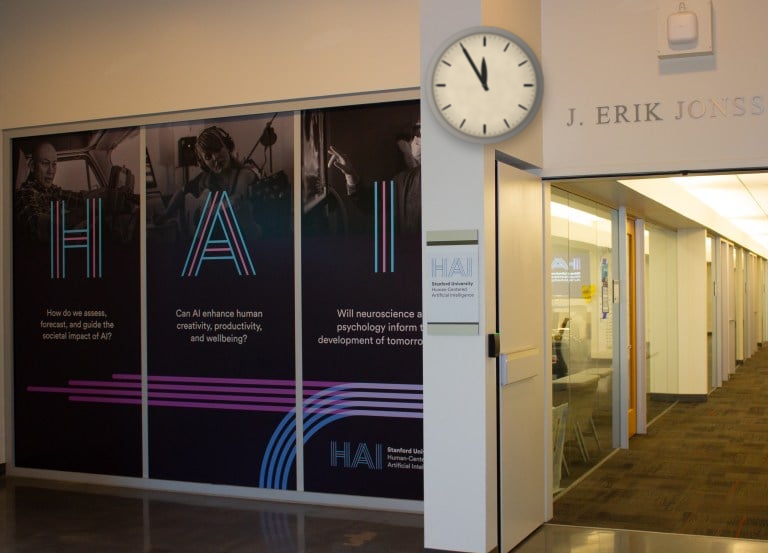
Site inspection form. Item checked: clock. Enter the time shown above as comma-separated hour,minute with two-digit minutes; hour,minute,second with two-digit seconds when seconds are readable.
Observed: 11,55
